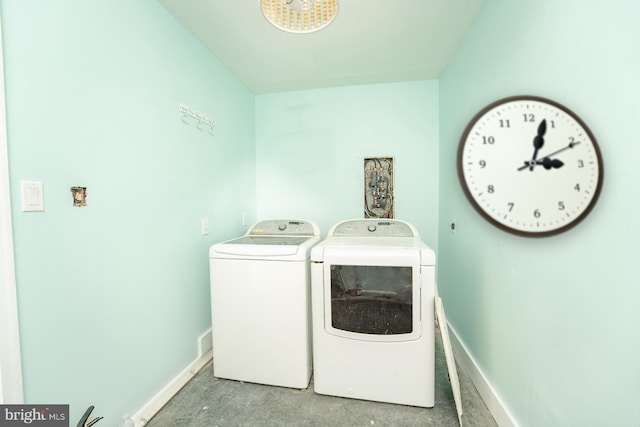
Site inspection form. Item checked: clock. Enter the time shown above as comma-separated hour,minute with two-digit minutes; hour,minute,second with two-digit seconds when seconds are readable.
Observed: 3,03,11
